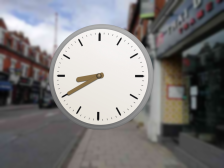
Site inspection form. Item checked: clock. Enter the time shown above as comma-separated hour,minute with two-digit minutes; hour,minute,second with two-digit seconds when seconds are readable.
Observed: 8,40
